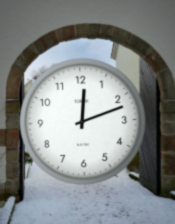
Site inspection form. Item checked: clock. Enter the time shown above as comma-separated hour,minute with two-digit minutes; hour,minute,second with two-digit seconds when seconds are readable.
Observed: 12,12
